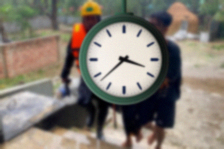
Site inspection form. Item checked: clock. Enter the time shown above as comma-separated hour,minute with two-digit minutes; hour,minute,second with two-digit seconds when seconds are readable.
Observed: 3,38
